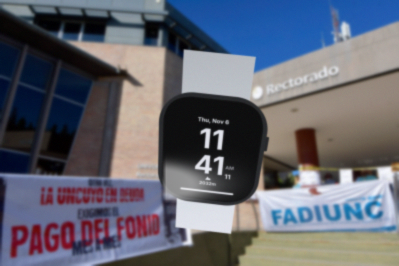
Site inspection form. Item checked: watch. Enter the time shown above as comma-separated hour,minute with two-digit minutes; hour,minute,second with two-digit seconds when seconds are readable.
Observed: 11,41
